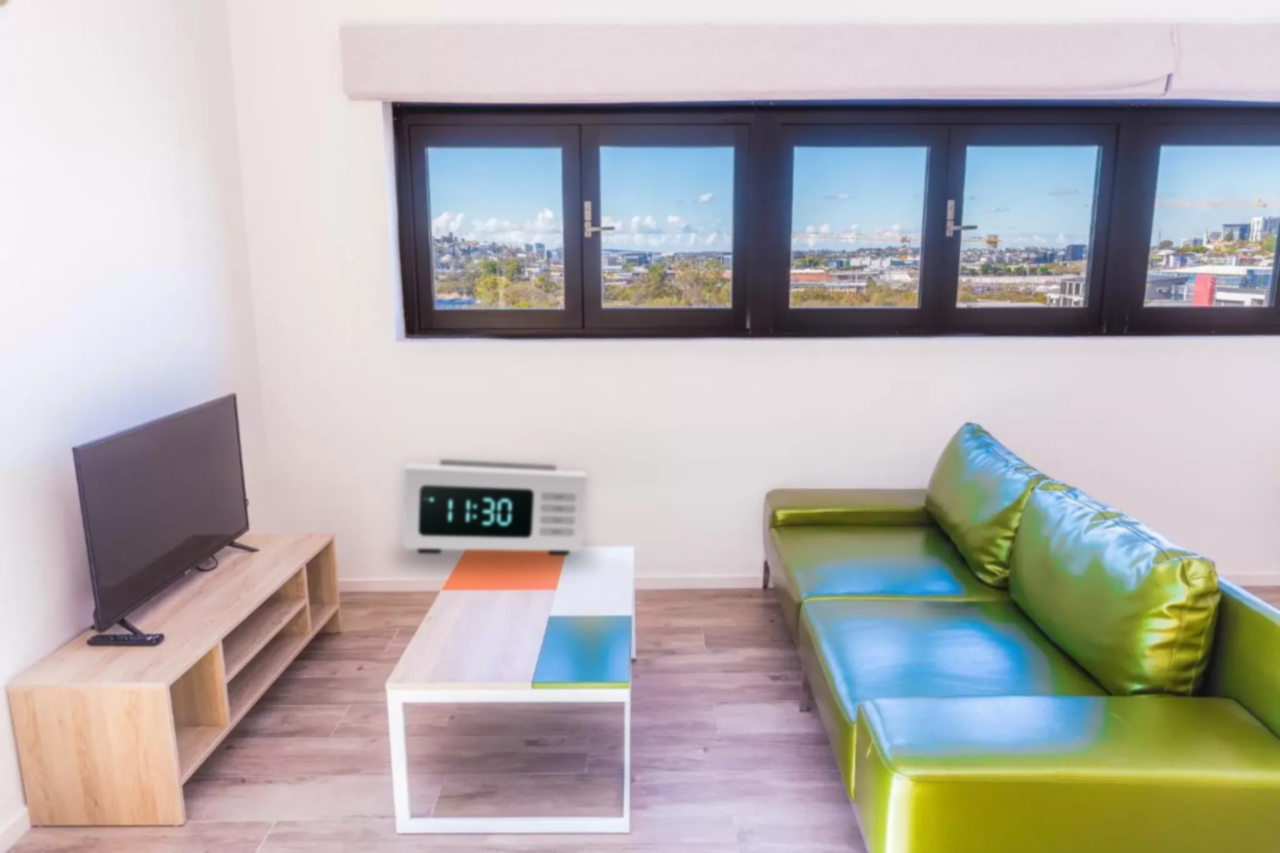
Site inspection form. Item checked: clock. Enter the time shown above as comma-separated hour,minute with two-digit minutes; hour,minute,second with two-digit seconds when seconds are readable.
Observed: 11,30
